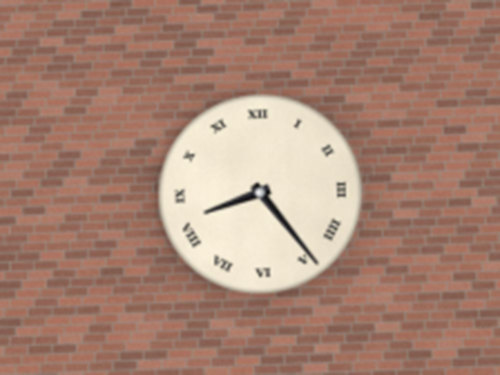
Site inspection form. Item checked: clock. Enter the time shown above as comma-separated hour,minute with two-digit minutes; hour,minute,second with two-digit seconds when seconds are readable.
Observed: 8,24
